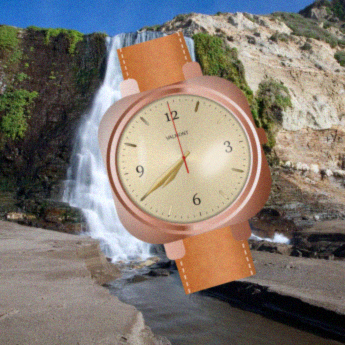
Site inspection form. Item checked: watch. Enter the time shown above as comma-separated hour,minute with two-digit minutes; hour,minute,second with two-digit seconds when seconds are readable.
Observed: 7,40,00
